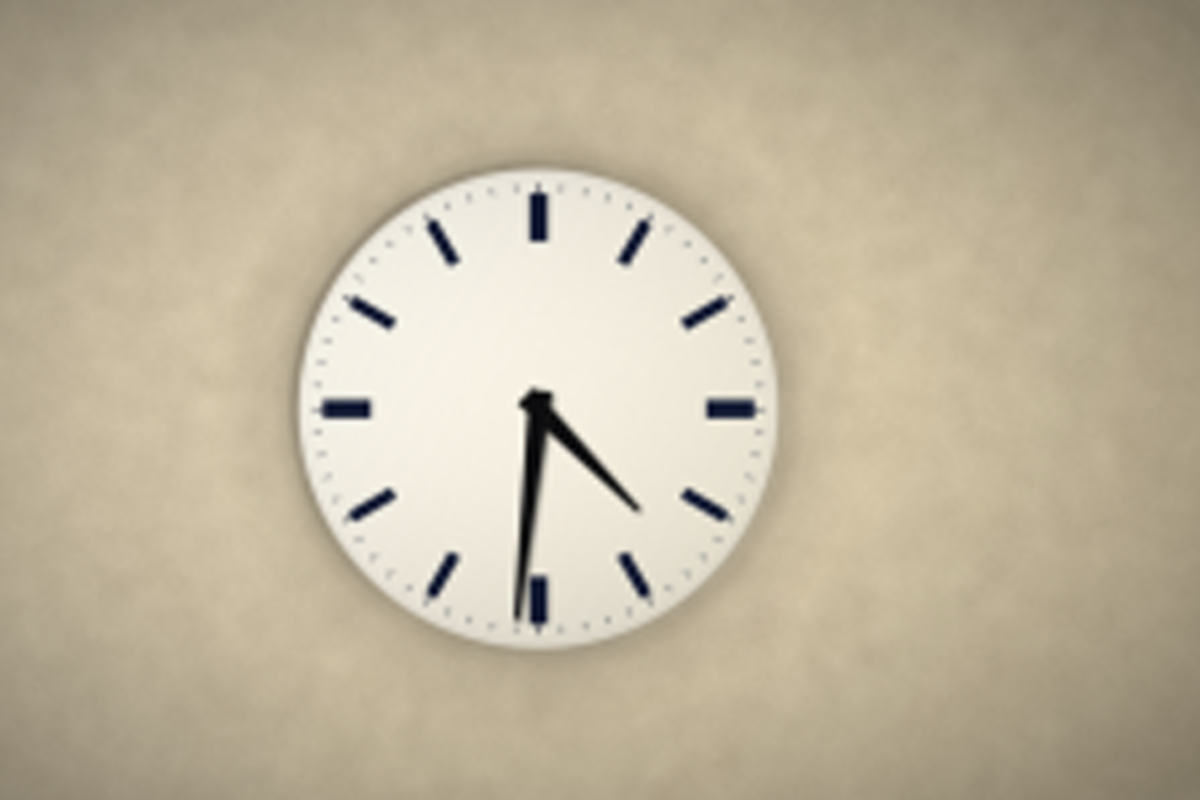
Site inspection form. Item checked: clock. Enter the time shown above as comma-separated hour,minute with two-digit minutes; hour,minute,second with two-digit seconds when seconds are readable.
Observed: 4,31
